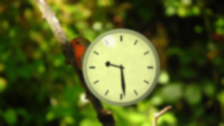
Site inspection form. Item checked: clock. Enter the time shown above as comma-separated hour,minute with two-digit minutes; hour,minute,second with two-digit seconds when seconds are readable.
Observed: 9,29
